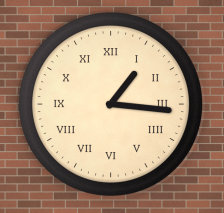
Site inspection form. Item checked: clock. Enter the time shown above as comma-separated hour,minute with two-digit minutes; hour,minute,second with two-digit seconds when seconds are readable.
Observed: 1,16
